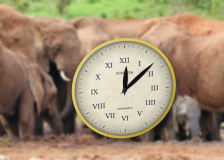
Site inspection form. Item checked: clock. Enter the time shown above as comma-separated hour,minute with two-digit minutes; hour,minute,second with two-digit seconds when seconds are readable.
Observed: 12,08
